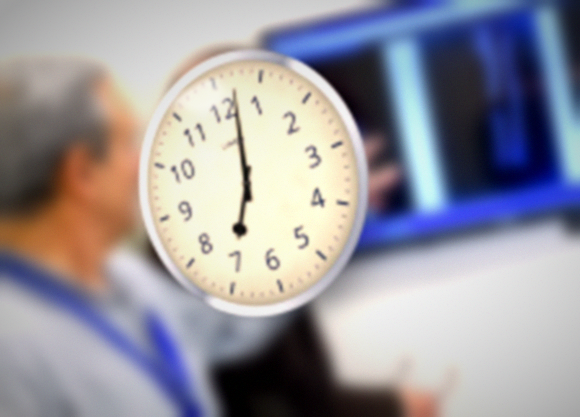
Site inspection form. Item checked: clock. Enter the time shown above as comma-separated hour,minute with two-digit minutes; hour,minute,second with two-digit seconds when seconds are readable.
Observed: 7,02
